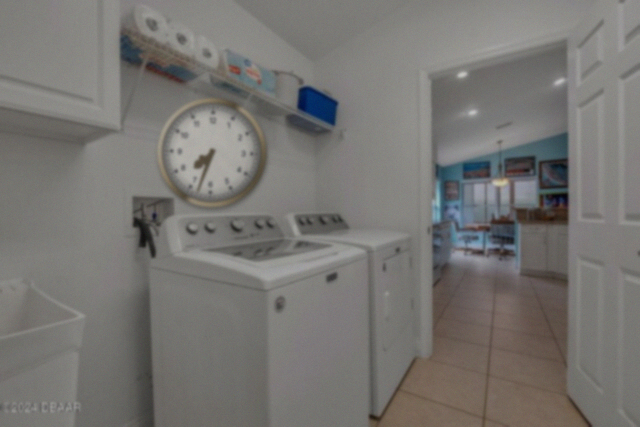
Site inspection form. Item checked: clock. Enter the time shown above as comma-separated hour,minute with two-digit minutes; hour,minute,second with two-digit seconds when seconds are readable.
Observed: 7,33
